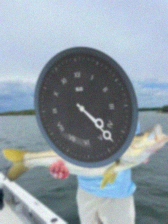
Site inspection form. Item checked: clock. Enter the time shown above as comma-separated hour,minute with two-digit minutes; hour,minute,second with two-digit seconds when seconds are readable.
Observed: 4,23
